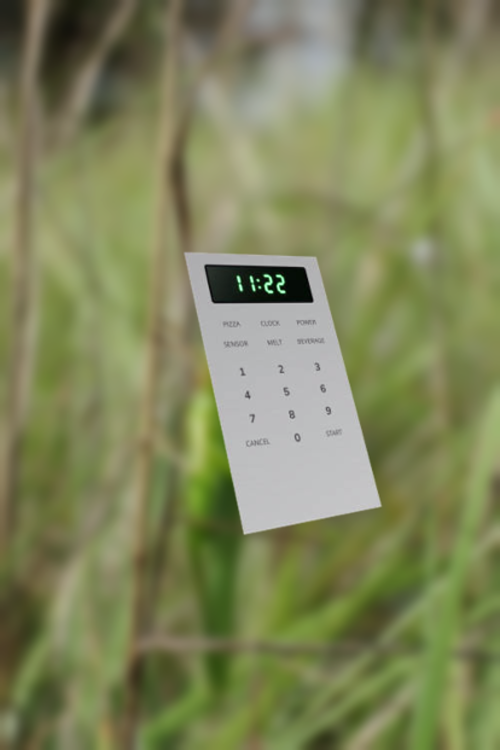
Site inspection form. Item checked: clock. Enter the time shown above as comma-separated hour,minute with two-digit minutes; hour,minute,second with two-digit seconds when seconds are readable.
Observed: 11,22
